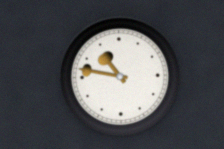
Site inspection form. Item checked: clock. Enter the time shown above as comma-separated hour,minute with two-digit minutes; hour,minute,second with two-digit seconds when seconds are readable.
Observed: 10,47
